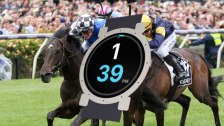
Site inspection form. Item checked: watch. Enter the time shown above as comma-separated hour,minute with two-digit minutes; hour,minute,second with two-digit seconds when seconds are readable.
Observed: 1,39
